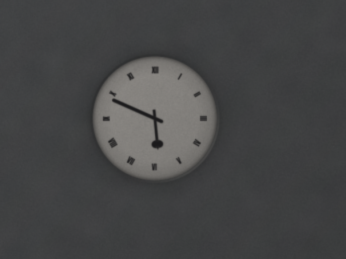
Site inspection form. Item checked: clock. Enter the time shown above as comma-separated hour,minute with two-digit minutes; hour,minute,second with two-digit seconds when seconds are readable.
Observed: 5,49
